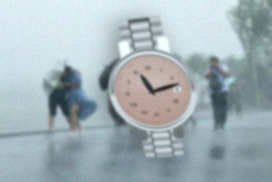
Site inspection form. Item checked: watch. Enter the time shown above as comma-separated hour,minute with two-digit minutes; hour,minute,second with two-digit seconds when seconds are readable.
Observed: 11,13
